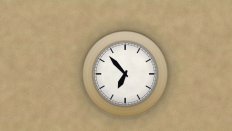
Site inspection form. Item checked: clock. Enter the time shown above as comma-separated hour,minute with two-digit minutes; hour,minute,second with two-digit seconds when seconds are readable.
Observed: 6,53
